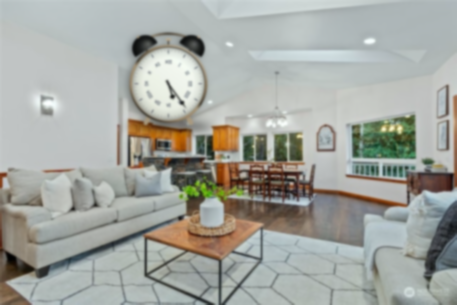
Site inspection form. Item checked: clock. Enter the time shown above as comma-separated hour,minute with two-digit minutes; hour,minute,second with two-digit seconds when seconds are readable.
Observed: 5,24
